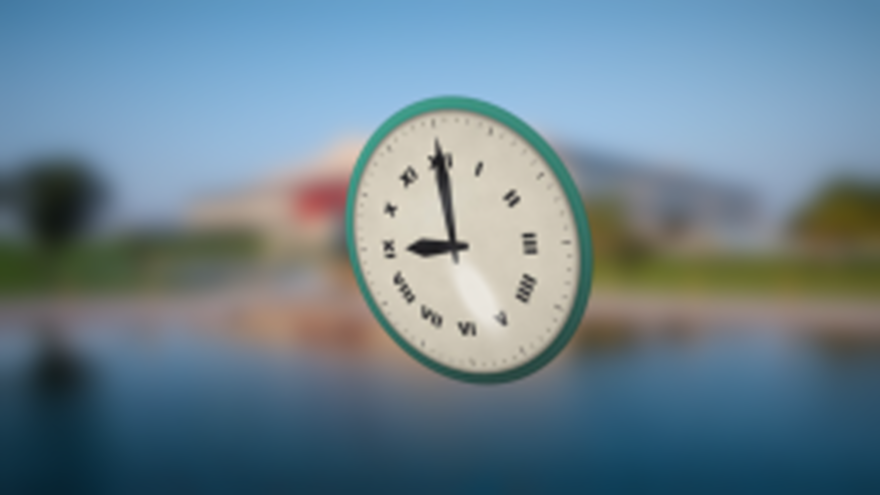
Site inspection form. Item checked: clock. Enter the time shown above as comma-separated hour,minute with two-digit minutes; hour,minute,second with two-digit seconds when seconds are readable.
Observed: 9,00
